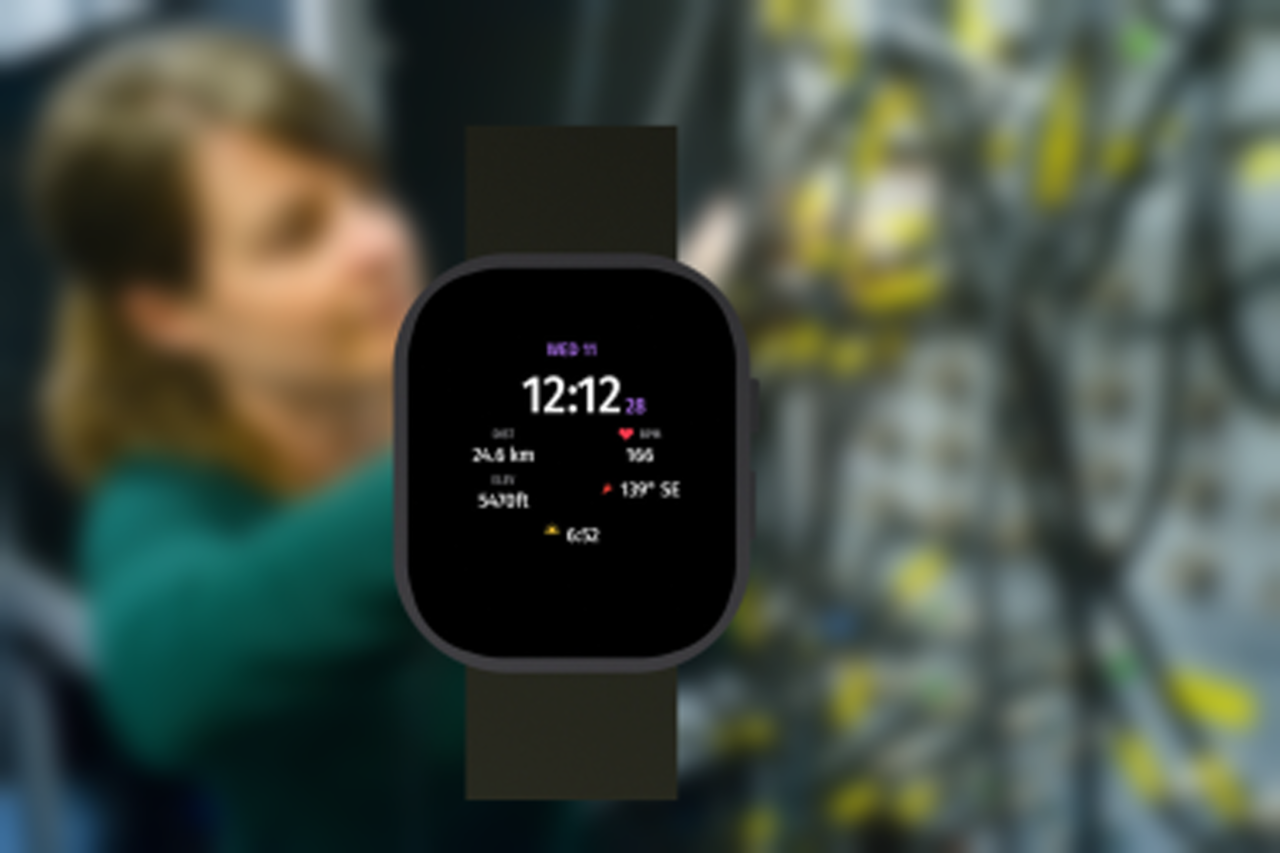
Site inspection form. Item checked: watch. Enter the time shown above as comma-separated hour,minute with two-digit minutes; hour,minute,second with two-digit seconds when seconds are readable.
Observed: 12,12
